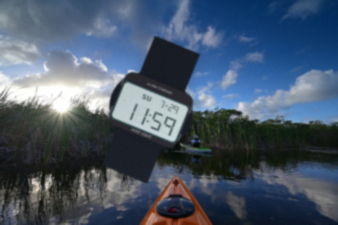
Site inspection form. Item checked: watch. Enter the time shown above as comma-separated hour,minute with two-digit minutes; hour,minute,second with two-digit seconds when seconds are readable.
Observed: 11,59
